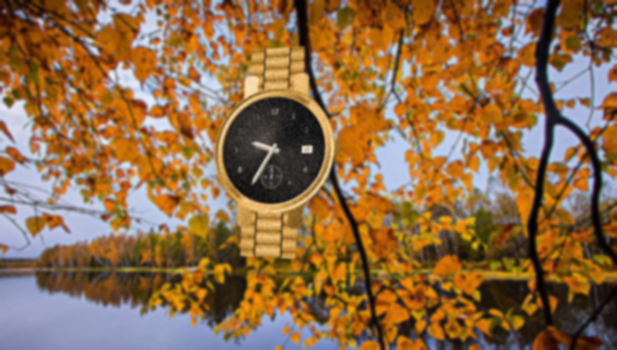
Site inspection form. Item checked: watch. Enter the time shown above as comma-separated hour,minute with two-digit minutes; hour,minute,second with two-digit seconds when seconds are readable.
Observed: 9,35
